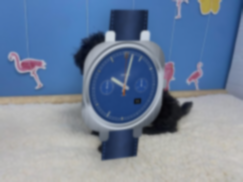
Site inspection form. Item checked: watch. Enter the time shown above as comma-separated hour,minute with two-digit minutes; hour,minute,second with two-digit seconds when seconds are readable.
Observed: 10,02
